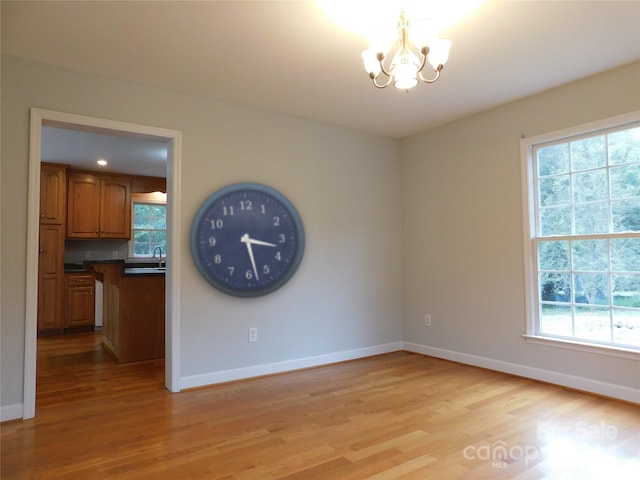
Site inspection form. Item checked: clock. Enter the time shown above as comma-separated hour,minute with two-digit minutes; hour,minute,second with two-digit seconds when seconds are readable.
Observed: 3,28
